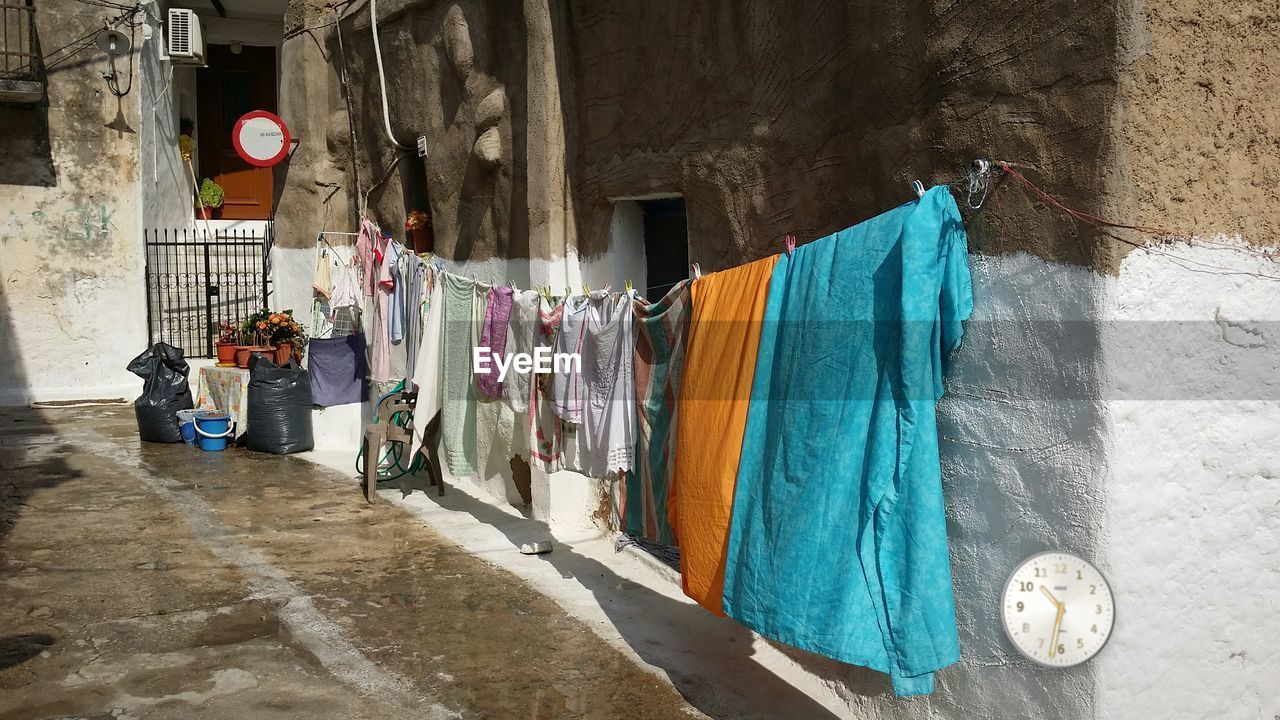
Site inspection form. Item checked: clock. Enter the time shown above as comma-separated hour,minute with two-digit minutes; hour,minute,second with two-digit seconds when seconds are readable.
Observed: 10,32
